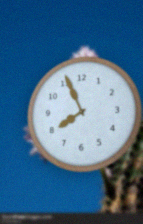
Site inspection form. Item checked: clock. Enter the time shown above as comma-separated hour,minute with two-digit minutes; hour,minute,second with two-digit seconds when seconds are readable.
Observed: 7,56
